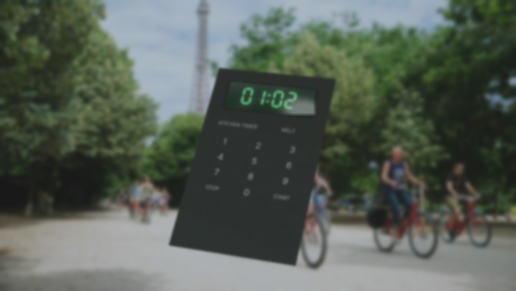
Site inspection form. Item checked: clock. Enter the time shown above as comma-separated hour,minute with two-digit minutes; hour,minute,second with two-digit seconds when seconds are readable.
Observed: 1,02
